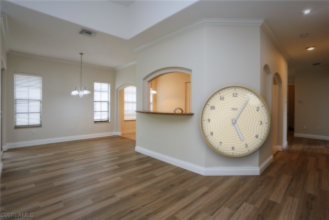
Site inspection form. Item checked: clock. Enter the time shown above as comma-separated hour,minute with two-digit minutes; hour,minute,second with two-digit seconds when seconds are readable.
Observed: 5,05
